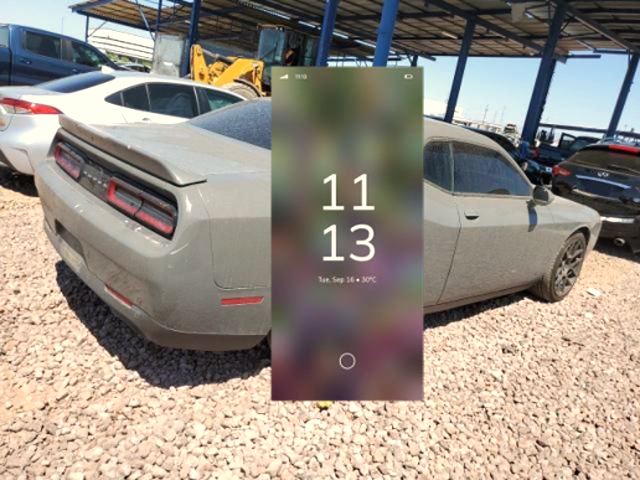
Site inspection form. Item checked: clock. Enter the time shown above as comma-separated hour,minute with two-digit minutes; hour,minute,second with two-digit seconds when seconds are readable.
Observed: 11,13
